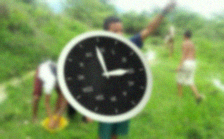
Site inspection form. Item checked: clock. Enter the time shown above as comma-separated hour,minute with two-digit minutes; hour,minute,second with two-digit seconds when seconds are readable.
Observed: 2,59
